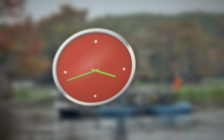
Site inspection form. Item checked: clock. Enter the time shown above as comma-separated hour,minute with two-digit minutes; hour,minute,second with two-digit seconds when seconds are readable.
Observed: 3,42
